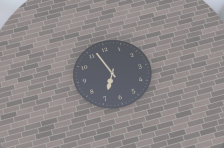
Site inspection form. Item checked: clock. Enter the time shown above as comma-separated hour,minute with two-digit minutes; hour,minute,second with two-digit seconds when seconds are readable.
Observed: 6,57
